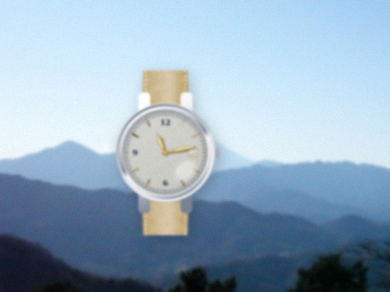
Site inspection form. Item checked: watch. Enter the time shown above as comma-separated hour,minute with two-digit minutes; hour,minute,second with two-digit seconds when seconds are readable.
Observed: 11,13
